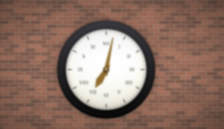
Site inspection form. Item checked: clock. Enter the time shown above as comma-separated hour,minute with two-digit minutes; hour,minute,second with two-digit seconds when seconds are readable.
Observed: 7,02
